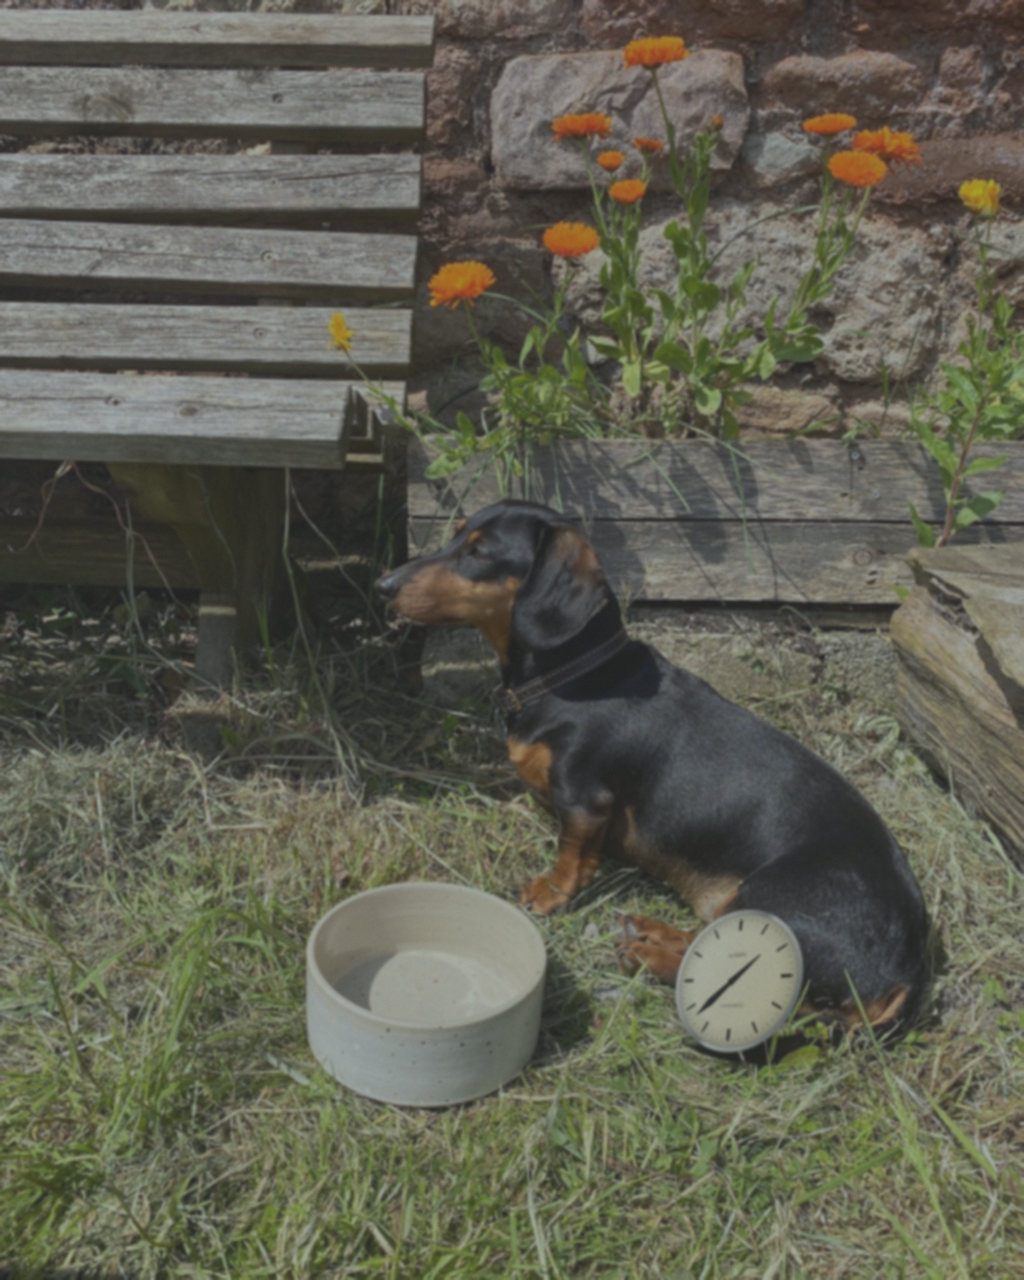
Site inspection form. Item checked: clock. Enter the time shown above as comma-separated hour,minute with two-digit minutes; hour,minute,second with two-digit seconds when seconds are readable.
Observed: 1,38
